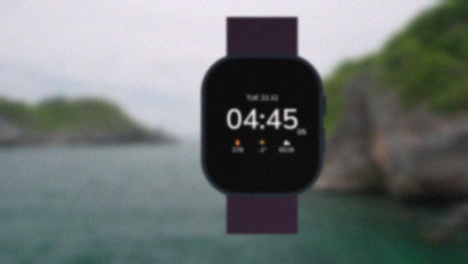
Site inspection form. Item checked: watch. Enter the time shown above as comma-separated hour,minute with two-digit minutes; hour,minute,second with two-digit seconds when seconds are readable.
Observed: 4,45
